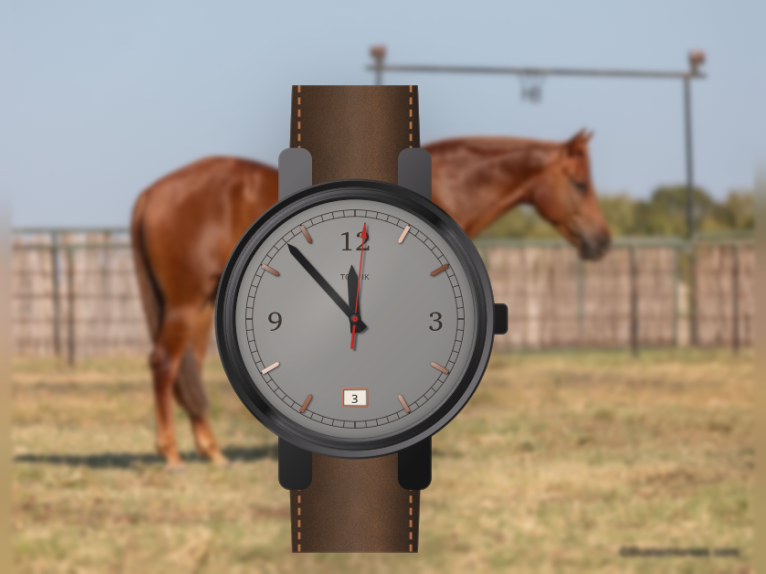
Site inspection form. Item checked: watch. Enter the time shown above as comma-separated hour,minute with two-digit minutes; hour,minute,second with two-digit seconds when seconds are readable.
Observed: 11,53,01
